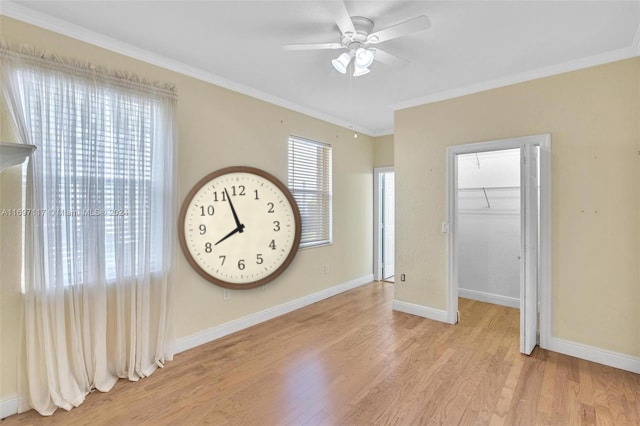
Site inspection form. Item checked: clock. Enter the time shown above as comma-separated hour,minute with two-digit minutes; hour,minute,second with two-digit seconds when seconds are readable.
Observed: 7,57
